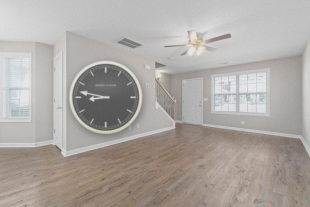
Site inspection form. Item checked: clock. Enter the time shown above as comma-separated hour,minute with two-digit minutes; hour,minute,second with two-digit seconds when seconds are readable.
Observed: 8,47
